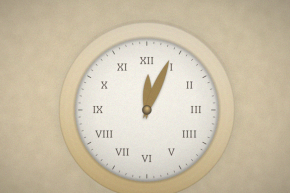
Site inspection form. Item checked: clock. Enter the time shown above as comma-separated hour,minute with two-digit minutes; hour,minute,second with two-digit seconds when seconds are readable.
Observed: 12,04
